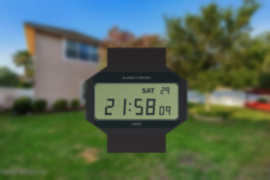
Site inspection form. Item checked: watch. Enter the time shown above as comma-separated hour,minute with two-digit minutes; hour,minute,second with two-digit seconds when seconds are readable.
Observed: 21,58
